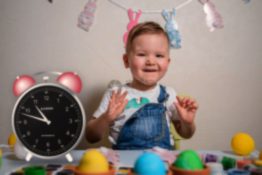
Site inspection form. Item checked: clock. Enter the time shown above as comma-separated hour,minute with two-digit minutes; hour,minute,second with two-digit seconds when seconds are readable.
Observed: 10,48
